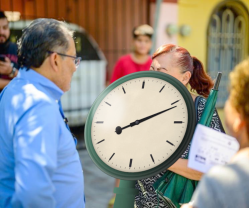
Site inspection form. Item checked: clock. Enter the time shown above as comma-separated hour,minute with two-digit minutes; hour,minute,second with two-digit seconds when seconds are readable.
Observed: 8,11
